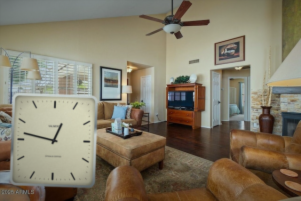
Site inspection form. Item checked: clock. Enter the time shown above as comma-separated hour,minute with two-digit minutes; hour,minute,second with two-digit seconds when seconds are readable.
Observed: 12,47
